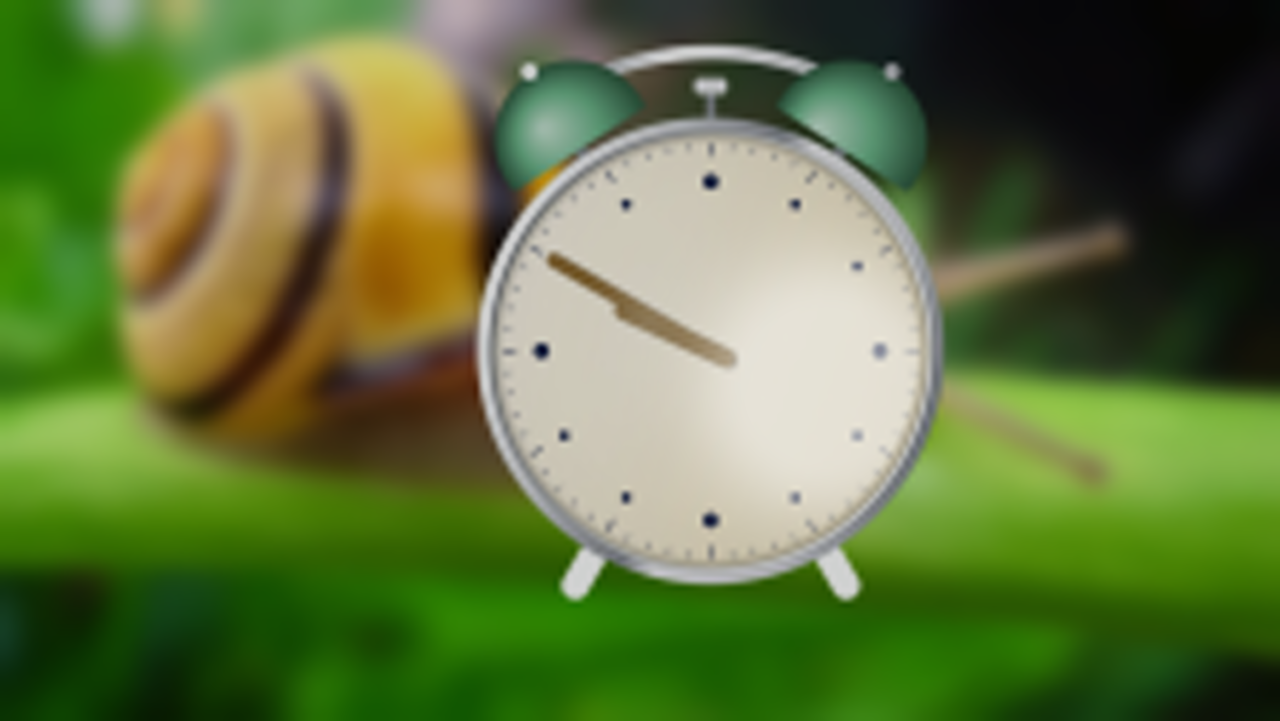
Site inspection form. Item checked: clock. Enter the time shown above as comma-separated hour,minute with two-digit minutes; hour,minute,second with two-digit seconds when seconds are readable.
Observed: 9,50
